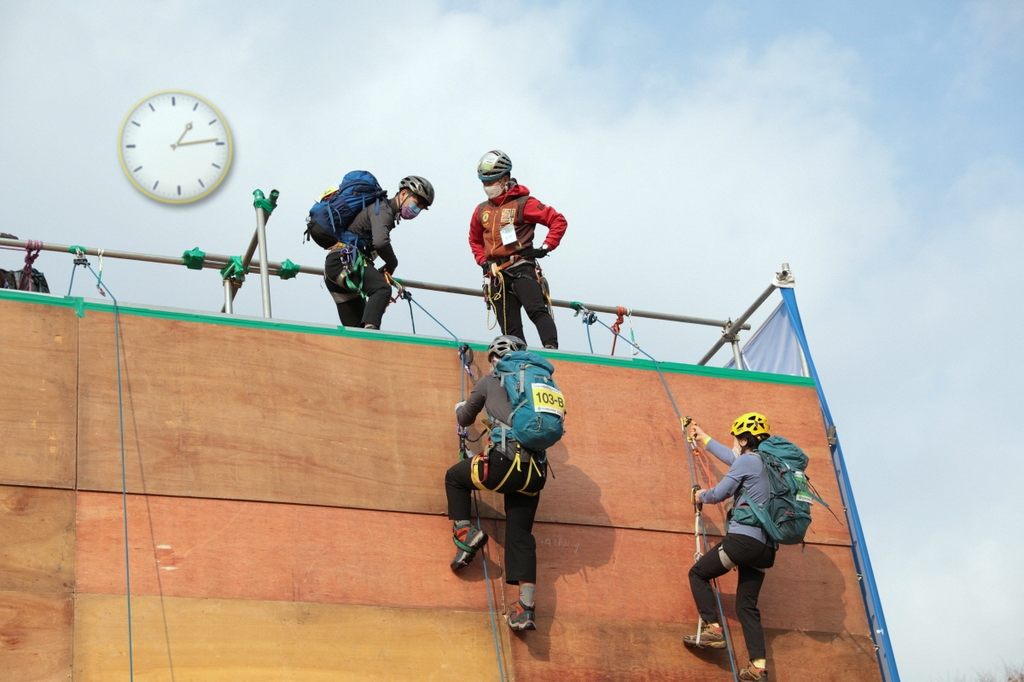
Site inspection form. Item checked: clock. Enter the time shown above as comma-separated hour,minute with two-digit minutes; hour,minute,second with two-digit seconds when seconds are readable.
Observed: 1,14
